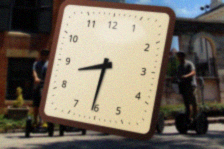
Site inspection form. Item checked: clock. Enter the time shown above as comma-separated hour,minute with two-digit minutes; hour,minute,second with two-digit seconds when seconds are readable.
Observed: 8,31
